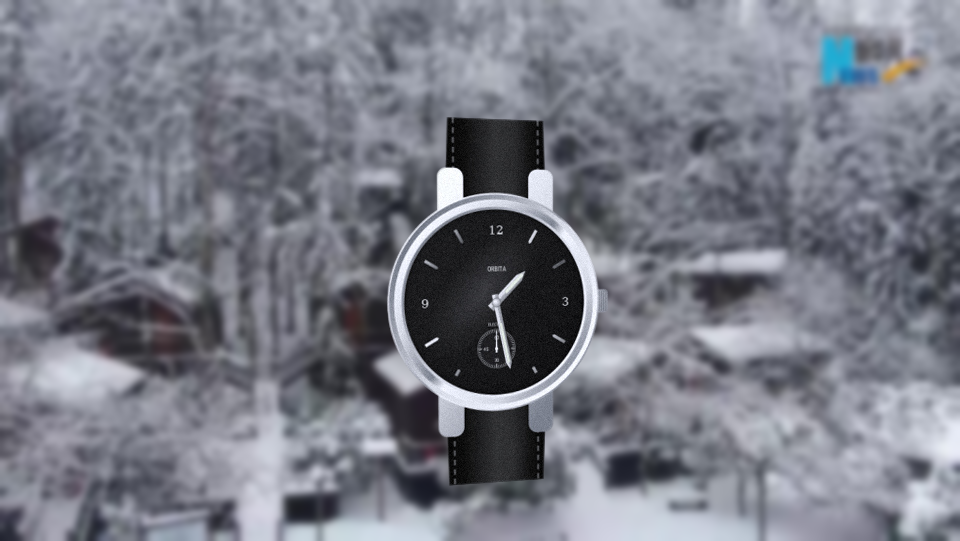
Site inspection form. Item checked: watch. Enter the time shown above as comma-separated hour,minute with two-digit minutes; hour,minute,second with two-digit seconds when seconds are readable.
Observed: 1,28
